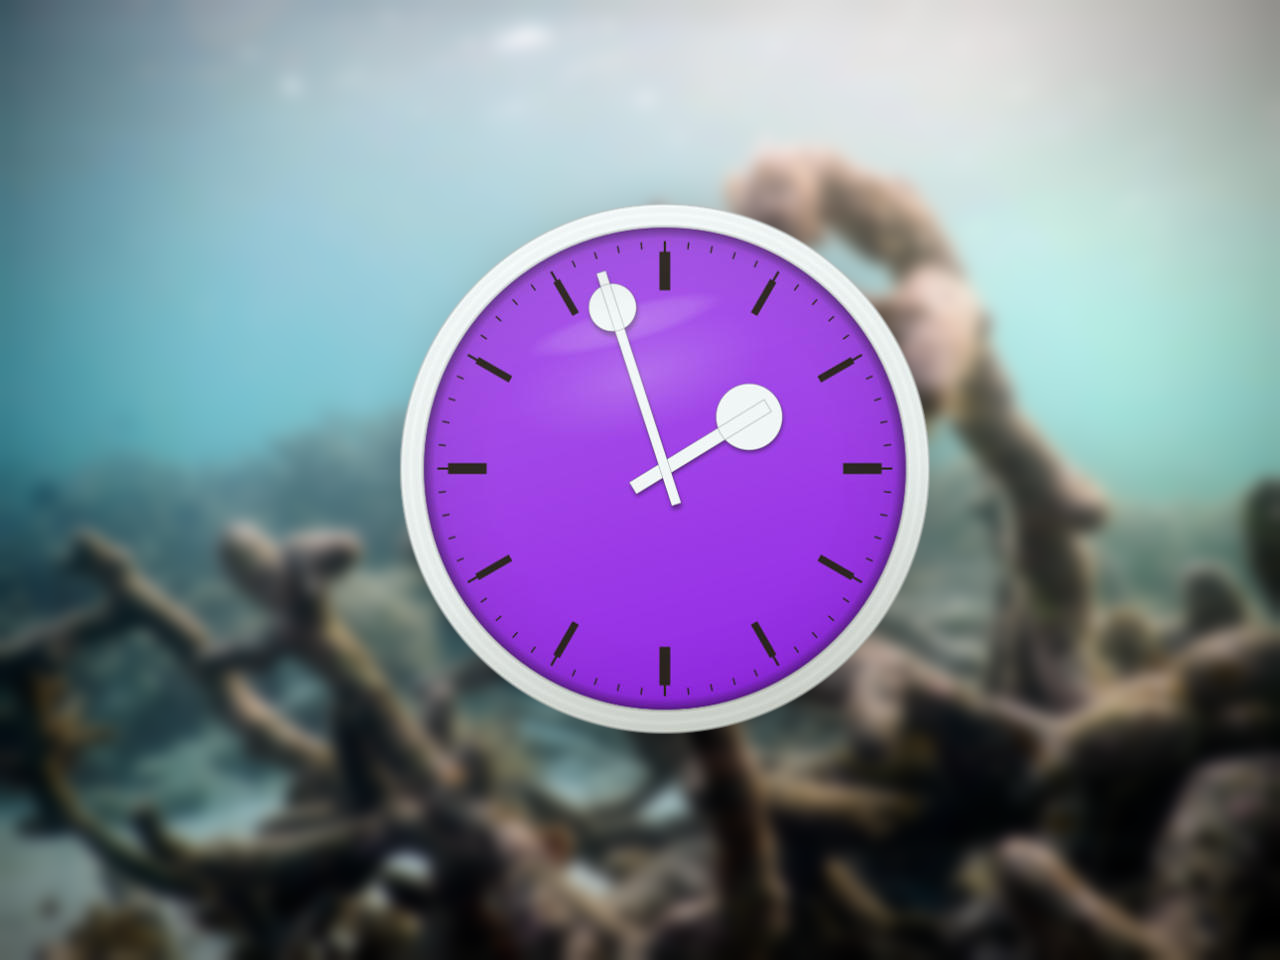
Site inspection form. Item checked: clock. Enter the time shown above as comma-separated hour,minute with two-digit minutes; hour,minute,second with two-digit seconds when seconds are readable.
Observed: 1,57
